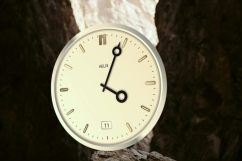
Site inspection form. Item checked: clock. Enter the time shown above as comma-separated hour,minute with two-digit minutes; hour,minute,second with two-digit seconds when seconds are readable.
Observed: 4,04
